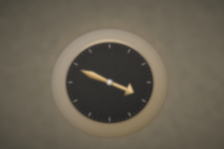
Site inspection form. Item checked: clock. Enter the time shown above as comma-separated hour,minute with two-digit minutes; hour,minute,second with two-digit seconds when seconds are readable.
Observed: 3,49
